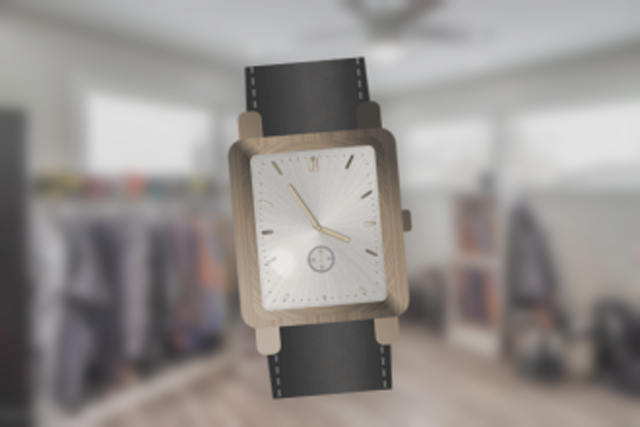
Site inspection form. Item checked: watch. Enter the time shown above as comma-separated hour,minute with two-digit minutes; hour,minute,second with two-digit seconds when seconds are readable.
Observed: 3,55
